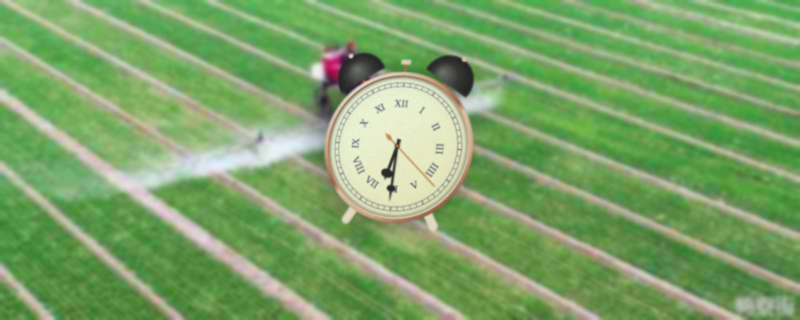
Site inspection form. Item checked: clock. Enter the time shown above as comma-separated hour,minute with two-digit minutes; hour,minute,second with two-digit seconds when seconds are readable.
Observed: 6,30,22
